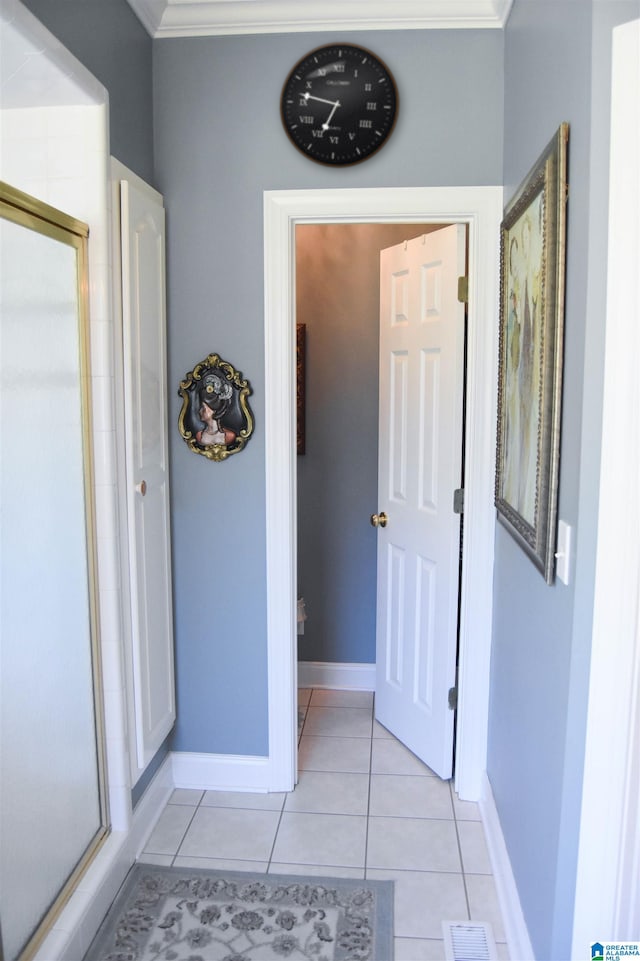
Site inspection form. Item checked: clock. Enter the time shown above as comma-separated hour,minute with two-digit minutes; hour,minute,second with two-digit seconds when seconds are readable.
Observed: 6,47
